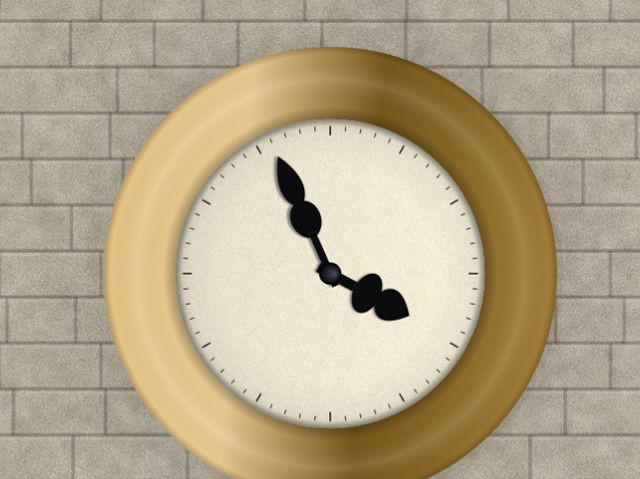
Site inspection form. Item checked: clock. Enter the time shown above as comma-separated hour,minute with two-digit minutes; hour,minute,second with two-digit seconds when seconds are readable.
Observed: 3,56
